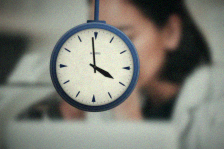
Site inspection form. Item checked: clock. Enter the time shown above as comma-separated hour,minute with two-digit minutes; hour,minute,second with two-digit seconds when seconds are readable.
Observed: 3,59
